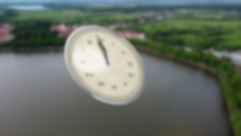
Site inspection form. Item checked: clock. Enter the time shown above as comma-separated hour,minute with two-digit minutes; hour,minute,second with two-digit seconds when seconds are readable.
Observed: 11,59
